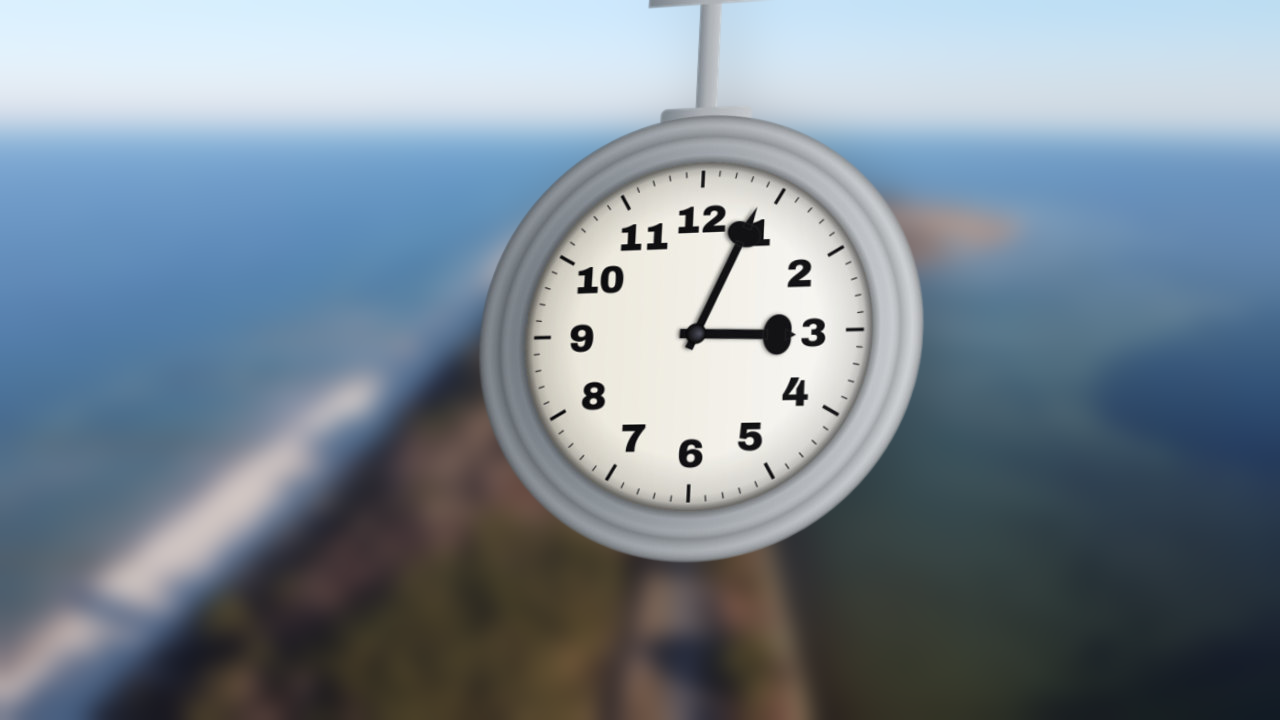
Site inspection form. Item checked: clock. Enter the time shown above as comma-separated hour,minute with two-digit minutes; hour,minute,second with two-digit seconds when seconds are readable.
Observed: 3,04
